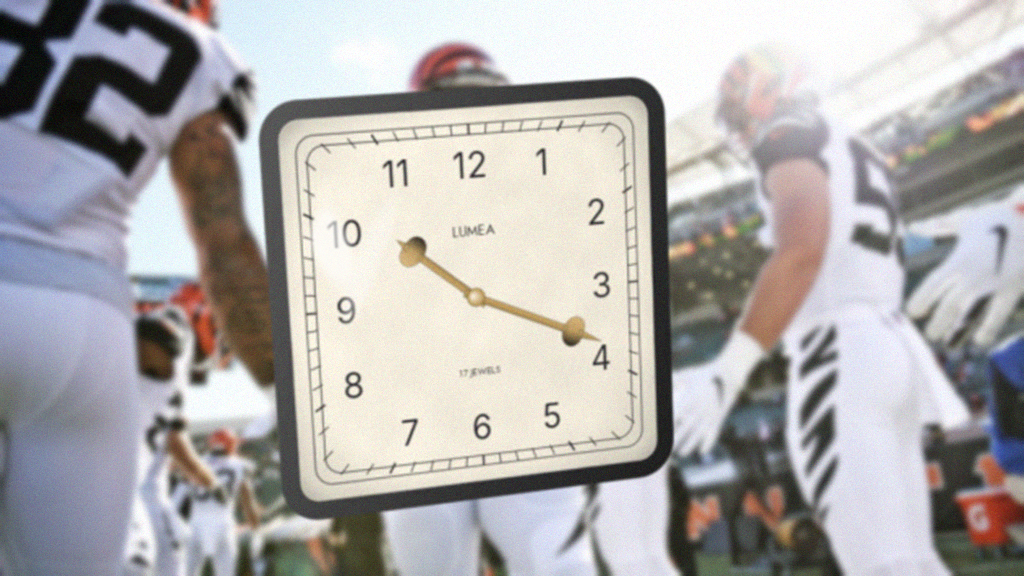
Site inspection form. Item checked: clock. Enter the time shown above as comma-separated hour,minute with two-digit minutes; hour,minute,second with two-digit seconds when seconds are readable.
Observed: 10,19
